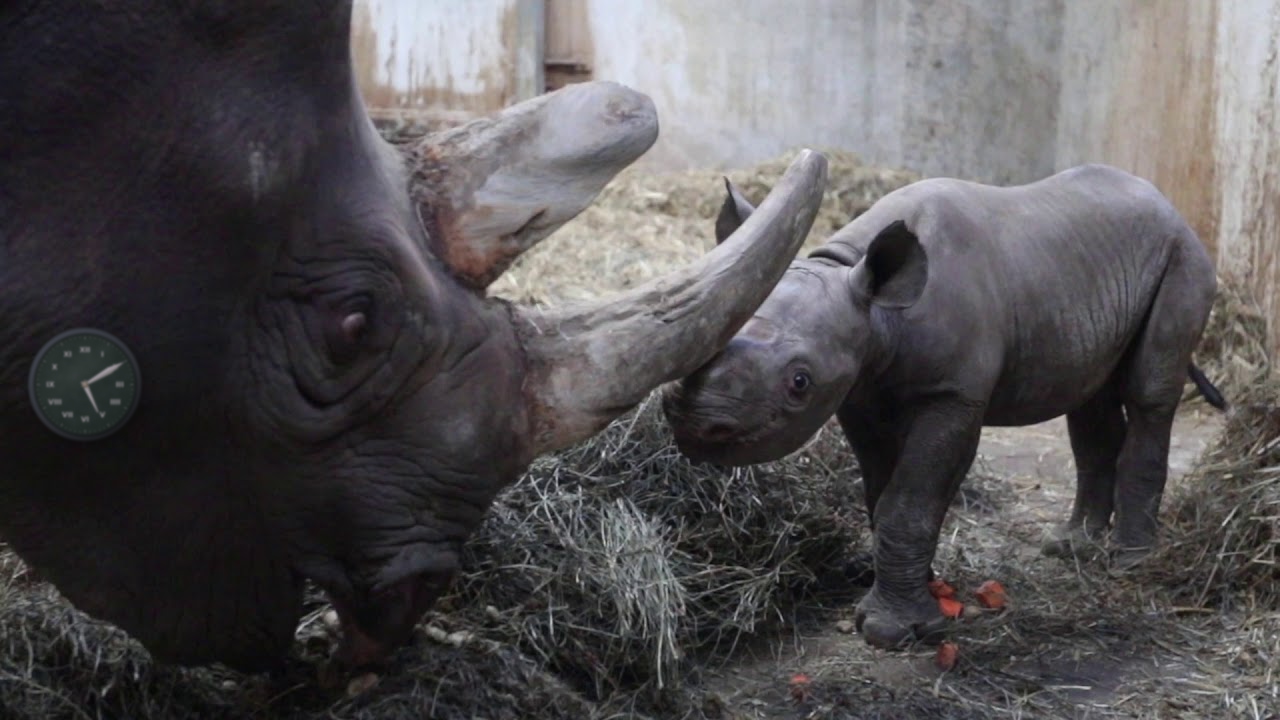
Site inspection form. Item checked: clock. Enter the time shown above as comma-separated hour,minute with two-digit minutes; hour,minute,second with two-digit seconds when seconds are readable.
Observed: 5,10
